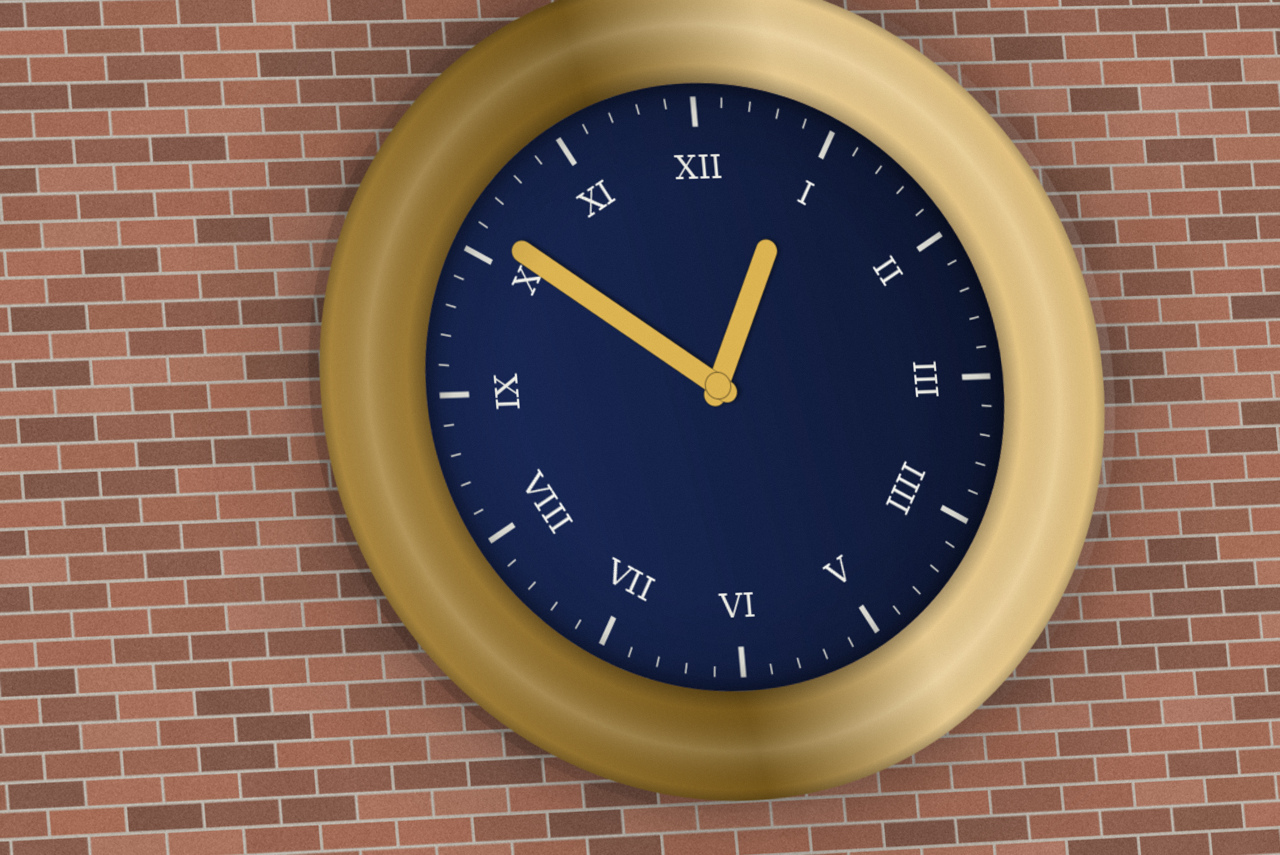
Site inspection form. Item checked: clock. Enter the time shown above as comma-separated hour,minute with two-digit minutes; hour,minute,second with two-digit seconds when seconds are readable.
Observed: 12,51
